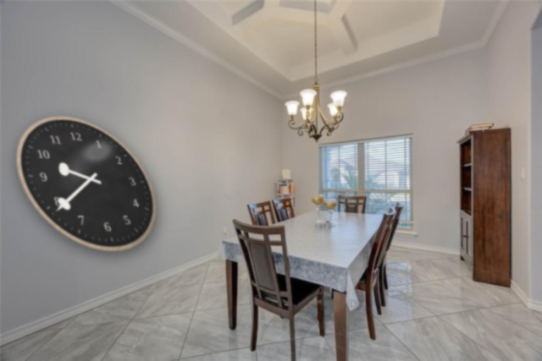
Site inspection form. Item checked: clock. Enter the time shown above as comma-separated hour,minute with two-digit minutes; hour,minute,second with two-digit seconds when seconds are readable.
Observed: 9,39
